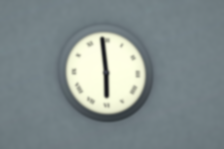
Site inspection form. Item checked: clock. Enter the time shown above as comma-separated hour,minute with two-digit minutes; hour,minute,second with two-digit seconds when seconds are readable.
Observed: 5,59
